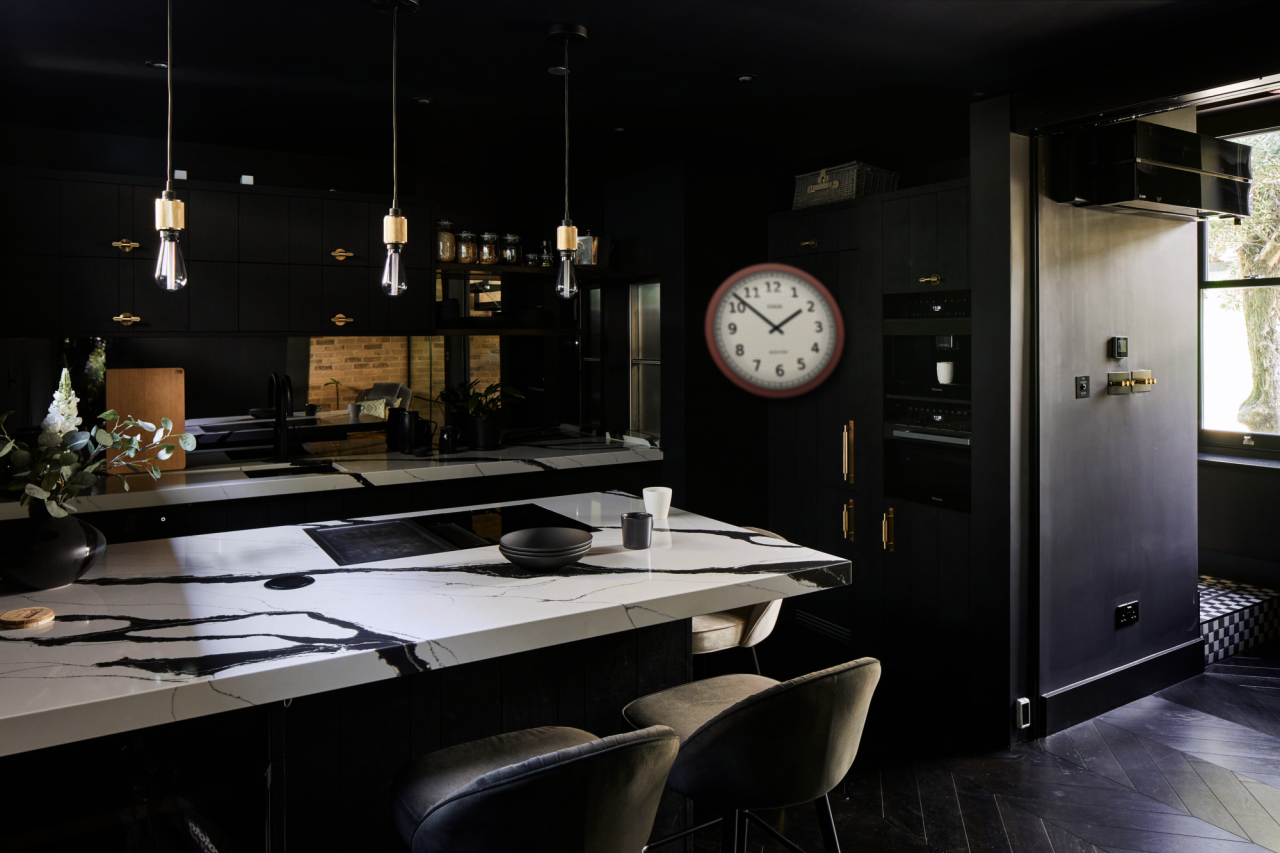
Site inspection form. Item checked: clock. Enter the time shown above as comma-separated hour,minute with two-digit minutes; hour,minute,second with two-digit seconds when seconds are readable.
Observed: 1,52
